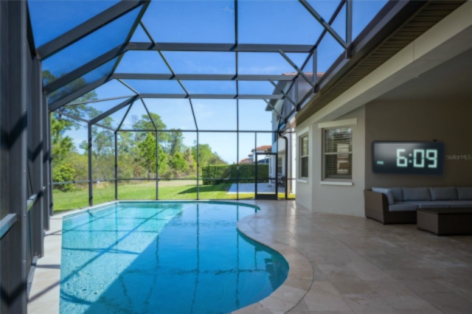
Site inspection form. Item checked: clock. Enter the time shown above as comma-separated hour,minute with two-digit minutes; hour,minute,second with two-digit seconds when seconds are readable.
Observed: 6,09
